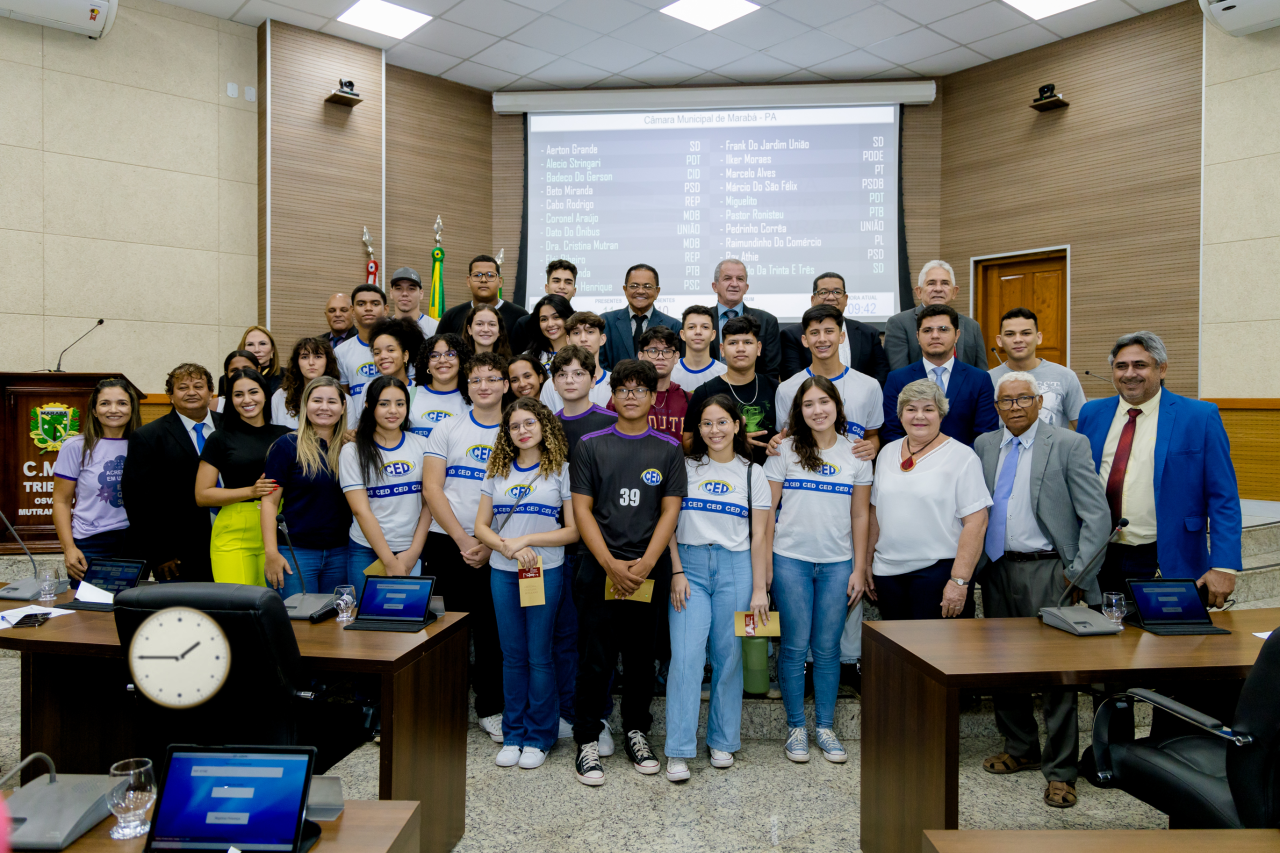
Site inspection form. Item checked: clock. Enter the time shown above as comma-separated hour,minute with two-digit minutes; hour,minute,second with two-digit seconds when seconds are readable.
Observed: 1,45
